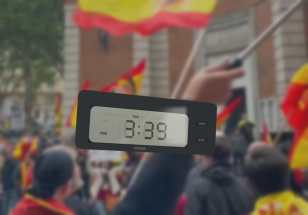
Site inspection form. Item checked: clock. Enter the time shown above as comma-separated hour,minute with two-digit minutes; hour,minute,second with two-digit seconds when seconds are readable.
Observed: 3,39
